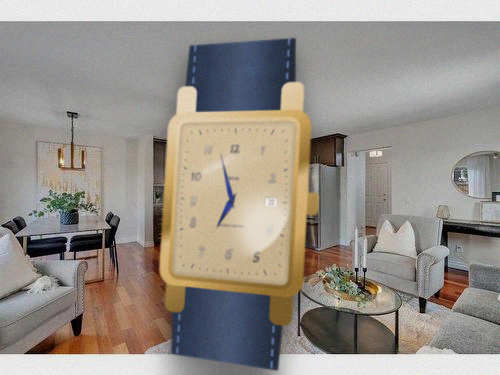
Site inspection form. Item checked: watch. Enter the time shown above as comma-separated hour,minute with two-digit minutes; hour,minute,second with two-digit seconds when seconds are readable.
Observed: 6,57
